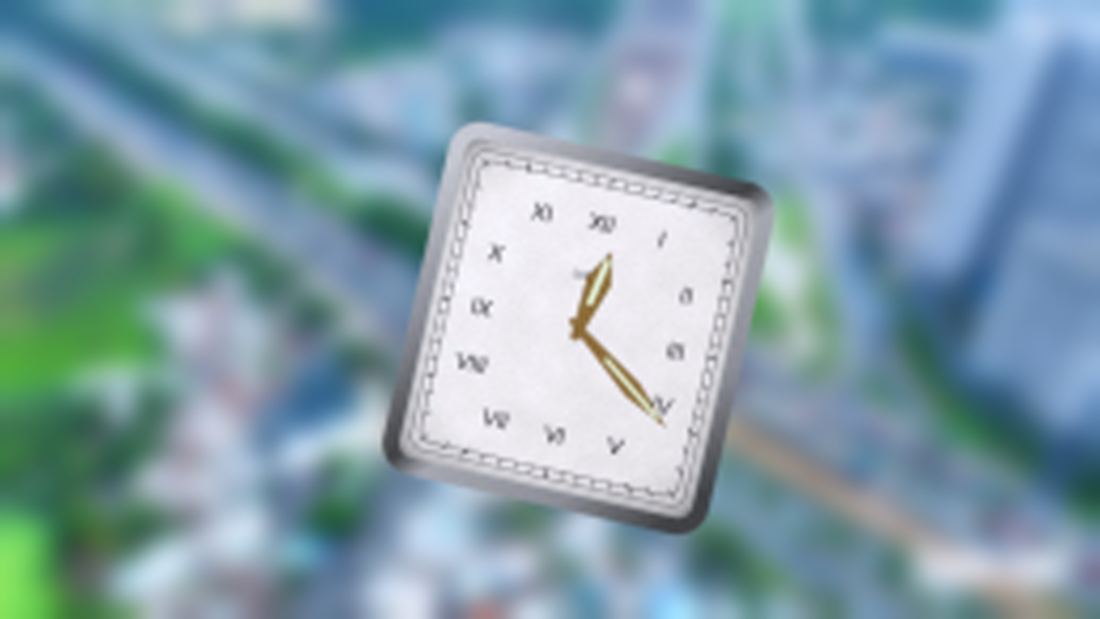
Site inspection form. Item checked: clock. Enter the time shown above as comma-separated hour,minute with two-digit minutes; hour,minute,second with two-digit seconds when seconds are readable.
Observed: 12,21
